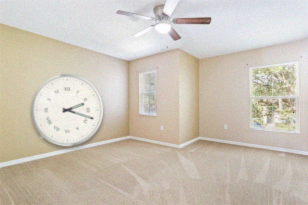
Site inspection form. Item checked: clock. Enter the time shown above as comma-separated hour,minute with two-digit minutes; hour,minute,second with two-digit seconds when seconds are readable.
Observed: 2,18
